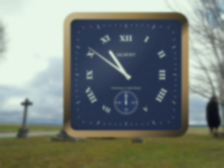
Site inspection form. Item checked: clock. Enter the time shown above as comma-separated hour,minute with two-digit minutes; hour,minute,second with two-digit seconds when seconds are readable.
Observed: 10,51
